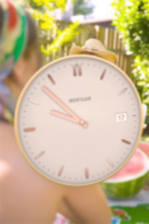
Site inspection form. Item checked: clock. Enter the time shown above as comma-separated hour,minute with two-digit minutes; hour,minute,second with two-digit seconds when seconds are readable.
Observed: 9,53
